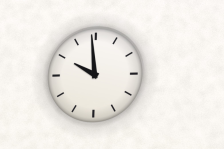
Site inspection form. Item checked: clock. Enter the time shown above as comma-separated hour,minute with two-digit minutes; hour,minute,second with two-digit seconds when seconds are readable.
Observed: 9,59
